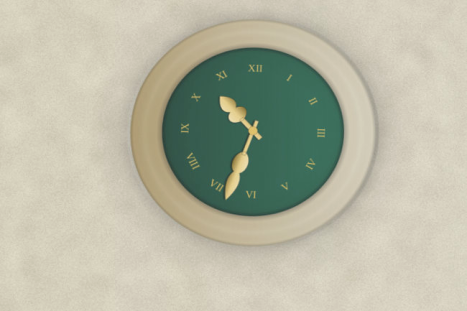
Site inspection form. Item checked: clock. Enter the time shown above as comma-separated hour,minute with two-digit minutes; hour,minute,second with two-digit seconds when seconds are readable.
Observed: 10,33
